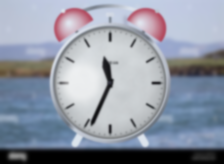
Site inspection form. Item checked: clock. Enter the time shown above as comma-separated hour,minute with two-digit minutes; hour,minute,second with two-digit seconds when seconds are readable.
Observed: 11,34
